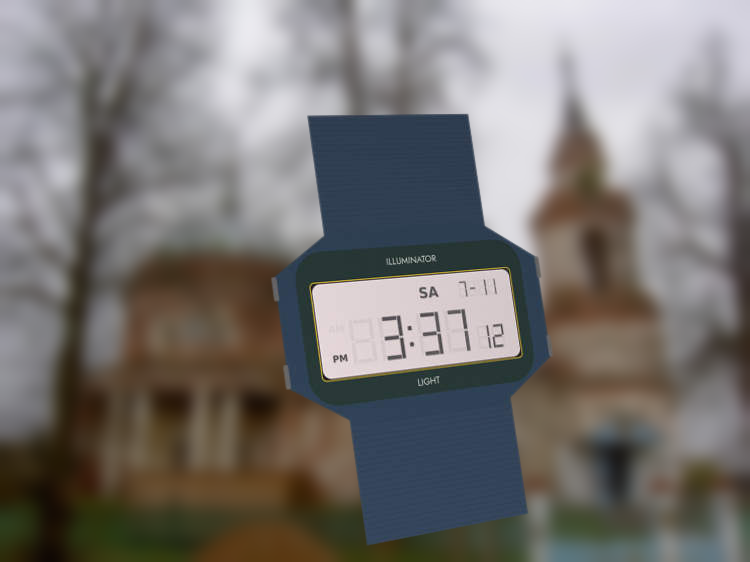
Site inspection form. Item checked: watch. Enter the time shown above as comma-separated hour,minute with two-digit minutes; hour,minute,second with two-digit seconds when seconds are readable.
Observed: 3,37,12
